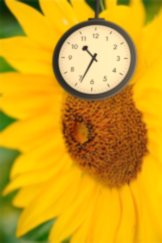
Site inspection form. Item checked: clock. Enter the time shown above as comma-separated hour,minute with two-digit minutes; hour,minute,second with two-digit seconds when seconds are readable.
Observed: 10,34
